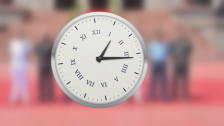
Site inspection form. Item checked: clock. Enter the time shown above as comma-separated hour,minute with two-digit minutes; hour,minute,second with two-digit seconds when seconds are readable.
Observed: 1,16
